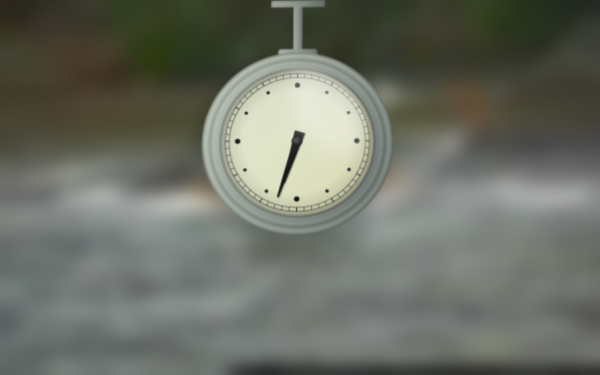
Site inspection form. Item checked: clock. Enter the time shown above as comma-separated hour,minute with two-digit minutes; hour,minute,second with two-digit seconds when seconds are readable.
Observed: 6,33
